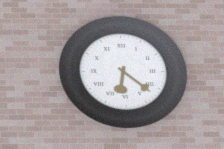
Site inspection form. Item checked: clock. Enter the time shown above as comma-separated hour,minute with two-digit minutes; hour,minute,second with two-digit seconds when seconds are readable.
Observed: 6,22
